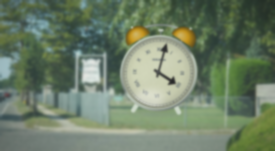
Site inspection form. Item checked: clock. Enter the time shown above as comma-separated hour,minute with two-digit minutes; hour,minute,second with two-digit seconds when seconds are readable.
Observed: 4,02
